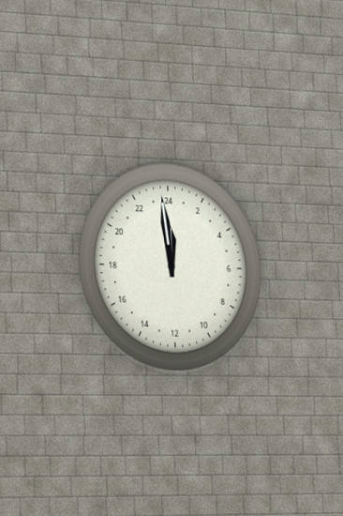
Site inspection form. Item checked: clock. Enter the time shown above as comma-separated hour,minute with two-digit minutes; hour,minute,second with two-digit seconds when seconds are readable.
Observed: 23,59
